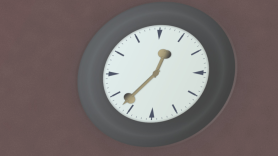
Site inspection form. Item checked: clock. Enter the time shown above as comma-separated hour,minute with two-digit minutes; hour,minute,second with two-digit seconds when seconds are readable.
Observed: 12,37
